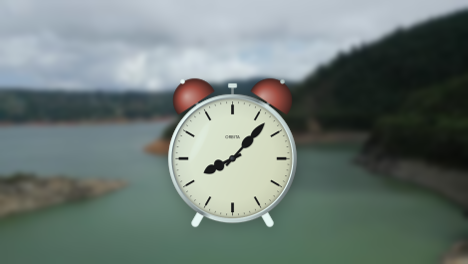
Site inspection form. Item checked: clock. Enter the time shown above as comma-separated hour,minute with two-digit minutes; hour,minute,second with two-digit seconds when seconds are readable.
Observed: 8,07
